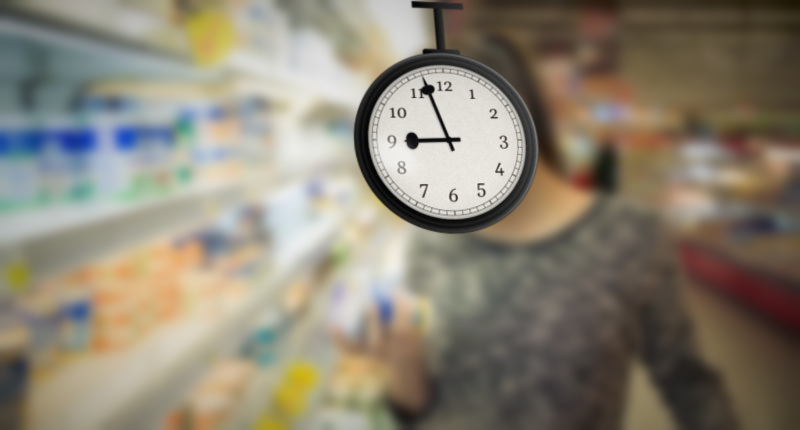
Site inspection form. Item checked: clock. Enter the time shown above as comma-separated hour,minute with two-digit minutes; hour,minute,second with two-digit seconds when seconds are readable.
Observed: 8,57
